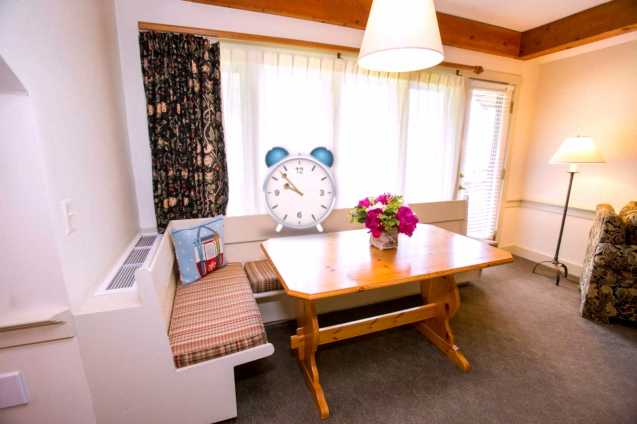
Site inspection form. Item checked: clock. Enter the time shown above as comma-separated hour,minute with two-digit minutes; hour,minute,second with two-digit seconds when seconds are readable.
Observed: 9,53
